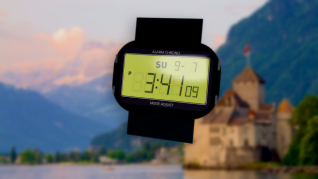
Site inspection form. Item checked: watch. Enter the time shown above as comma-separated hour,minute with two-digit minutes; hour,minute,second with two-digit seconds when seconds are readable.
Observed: 3,41,09
